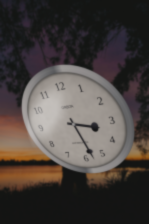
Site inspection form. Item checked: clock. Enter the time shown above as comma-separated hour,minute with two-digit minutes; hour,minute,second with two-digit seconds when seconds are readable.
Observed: 3,28
